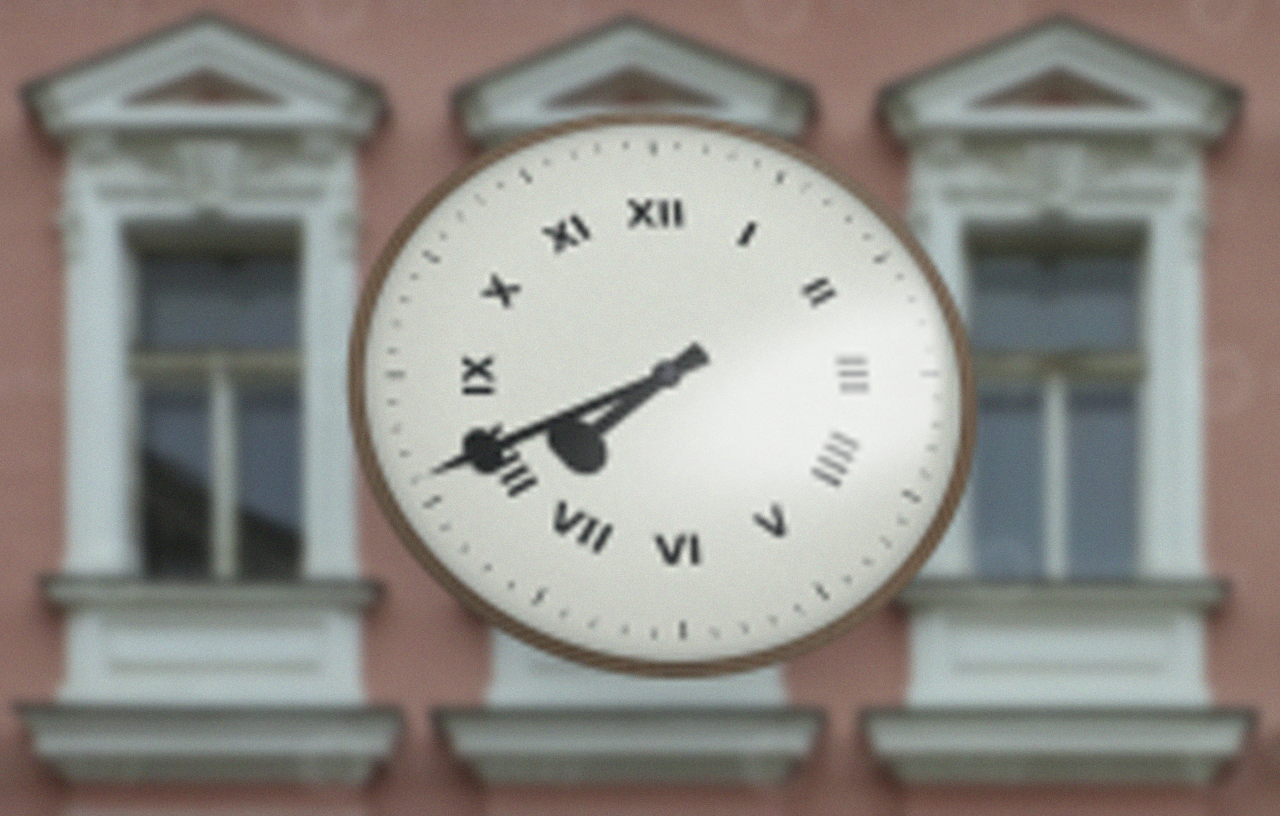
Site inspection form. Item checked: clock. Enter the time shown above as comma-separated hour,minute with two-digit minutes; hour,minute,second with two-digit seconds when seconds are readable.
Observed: 7,41
